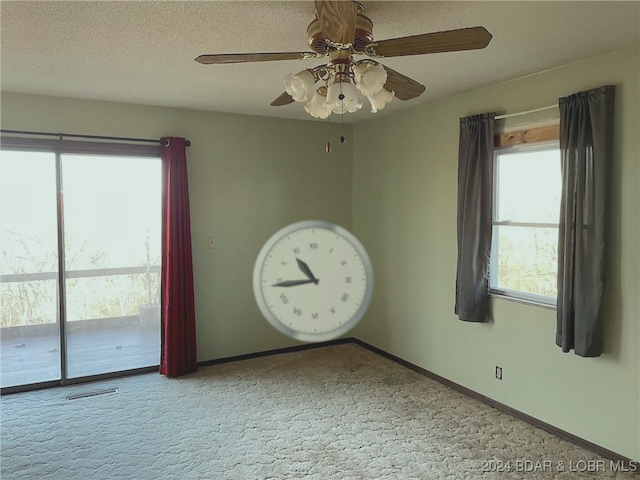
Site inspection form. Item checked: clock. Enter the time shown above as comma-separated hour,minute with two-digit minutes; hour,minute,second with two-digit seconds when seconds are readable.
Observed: 10,44
